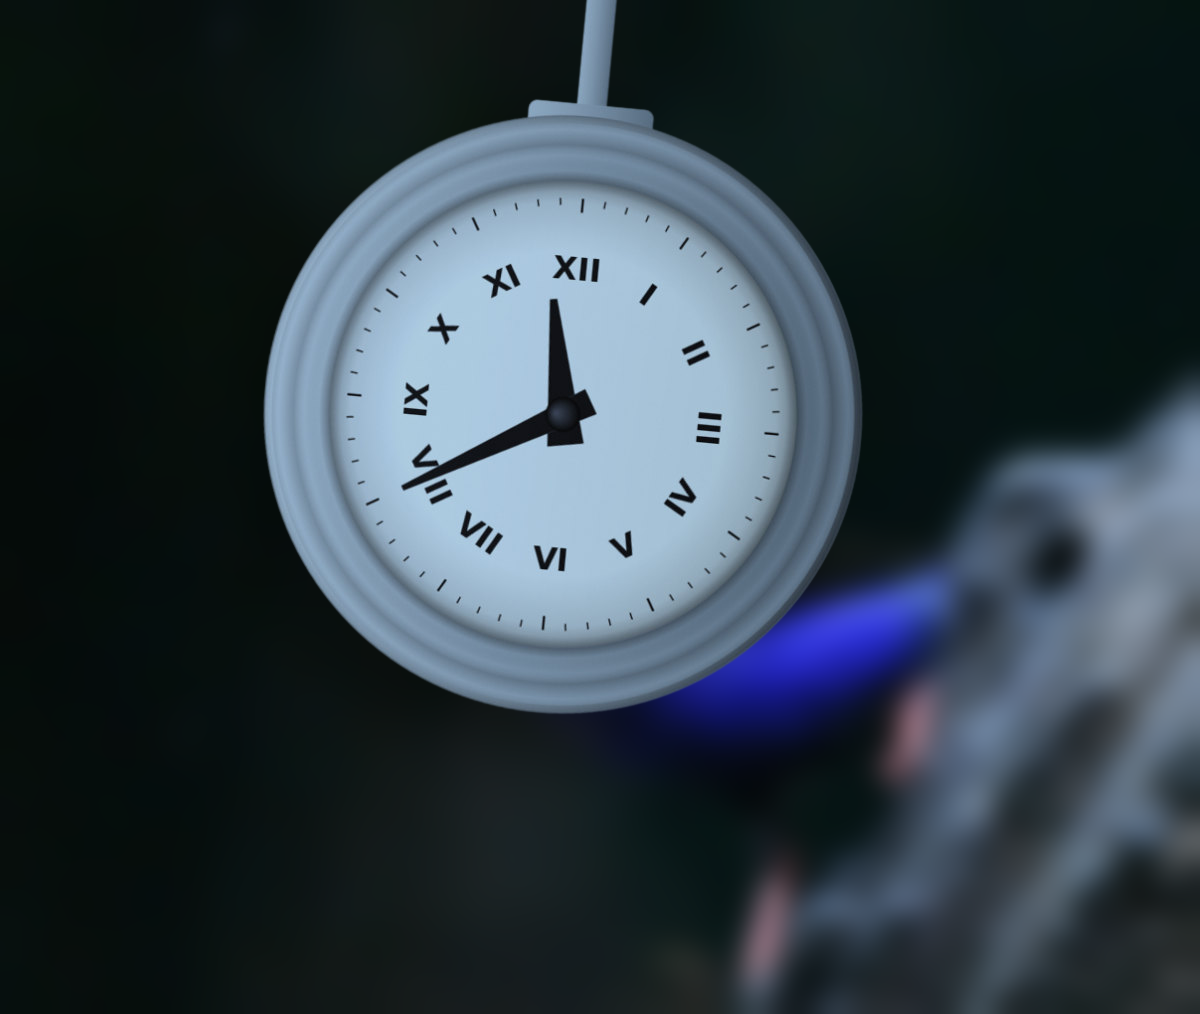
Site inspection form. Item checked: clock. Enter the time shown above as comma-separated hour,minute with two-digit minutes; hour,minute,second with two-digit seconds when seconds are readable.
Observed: 11,40
